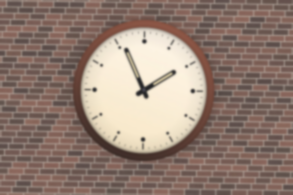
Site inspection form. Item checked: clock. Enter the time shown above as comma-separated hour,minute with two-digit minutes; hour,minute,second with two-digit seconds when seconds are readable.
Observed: 1,56
